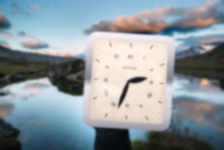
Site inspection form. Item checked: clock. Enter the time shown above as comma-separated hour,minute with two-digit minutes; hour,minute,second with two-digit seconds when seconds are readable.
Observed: 2,33
